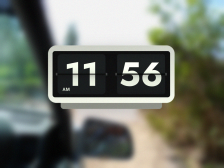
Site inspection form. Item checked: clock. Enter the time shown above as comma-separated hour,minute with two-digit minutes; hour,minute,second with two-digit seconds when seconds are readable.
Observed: 11,56
